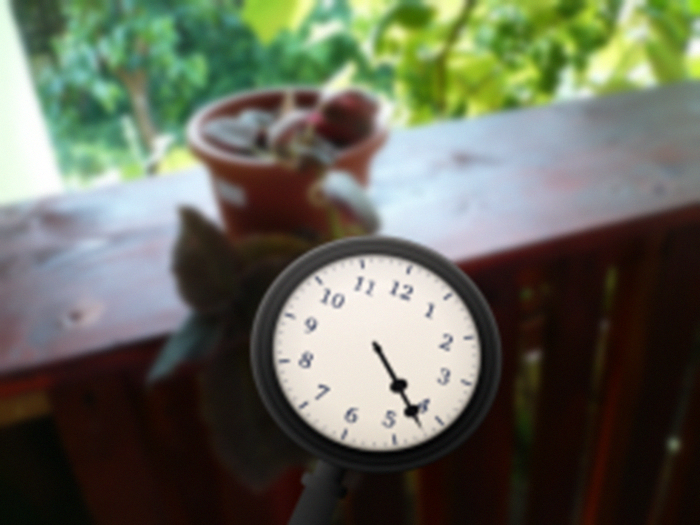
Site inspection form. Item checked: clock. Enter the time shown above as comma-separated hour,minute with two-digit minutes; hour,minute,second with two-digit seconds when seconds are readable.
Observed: 4,22
